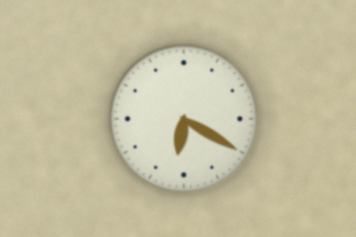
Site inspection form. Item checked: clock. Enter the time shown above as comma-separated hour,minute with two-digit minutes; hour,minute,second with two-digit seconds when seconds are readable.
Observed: 6,20
